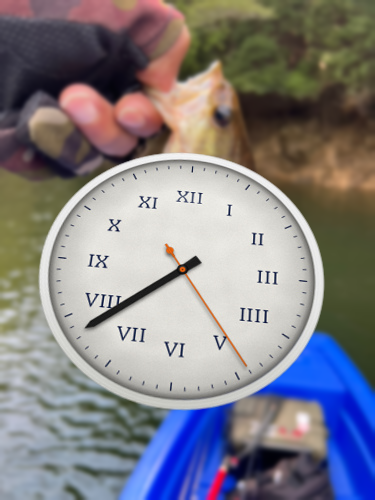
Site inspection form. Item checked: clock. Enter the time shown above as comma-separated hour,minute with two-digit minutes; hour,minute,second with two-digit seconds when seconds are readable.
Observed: 7,38,24
